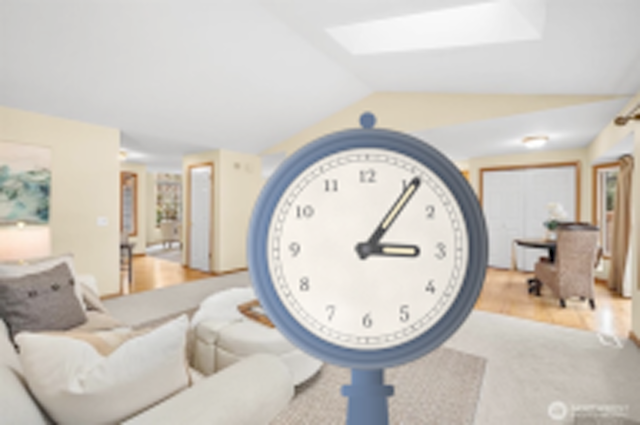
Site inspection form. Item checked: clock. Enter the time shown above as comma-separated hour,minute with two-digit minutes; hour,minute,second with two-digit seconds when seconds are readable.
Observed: 3,06
